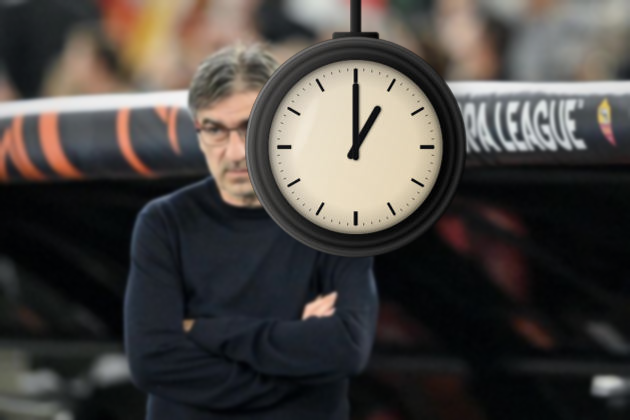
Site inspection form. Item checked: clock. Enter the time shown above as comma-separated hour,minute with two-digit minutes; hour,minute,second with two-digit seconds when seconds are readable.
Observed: 1,00
